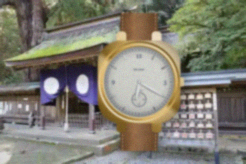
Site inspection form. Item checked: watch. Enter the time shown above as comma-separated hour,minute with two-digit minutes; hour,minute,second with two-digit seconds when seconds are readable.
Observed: 6,20
